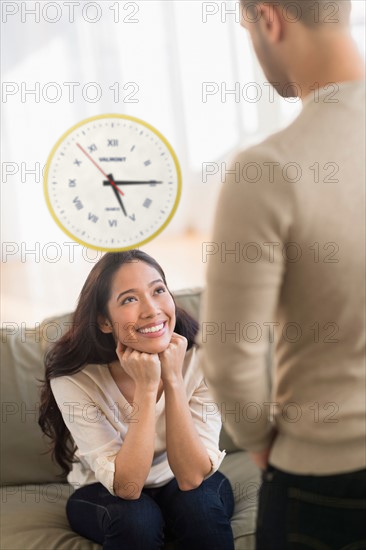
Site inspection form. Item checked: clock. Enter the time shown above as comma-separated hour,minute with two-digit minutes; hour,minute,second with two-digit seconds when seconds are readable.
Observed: 5,14,53
